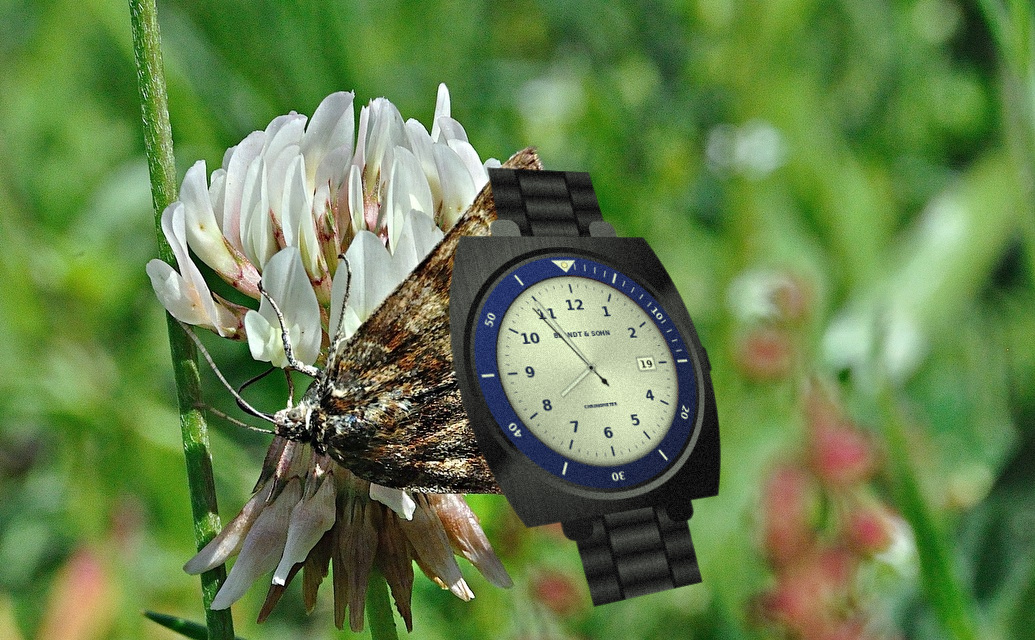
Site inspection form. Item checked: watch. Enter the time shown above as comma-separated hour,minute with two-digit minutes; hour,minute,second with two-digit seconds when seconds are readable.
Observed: 7,54,54
